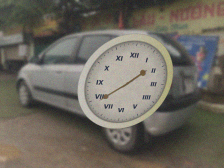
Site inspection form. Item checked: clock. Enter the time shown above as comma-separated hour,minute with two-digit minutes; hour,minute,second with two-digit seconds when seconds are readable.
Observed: 1,39
